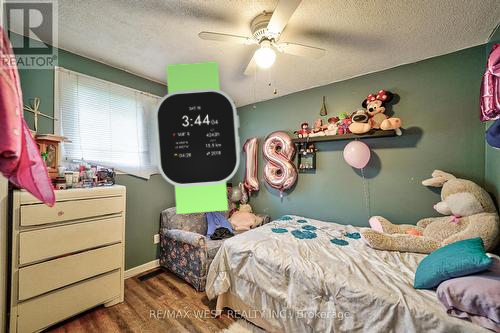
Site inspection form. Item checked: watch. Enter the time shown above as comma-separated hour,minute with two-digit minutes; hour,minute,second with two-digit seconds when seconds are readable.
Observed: 3,44
